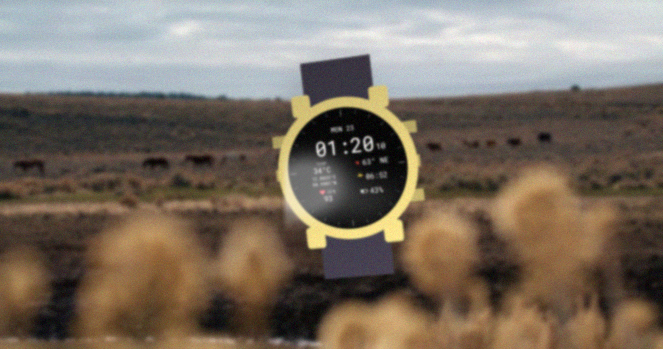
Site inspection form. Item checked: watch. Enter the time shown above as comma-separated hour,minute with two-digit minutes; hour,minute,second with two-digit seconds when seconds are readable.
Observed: 1,20
